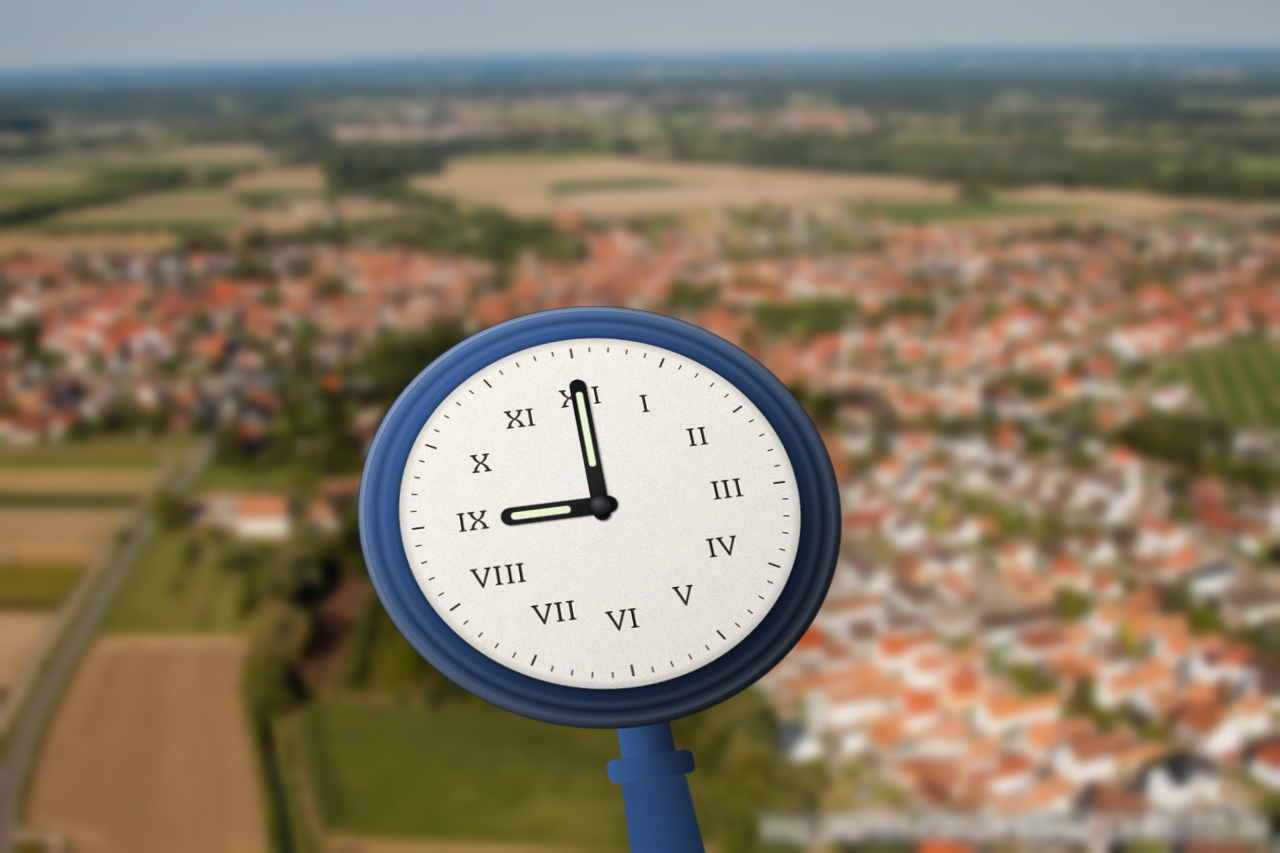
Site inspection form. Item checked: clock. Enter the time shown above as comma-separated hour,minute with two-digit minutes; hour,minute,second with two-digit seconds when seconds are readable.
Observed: 9,00
